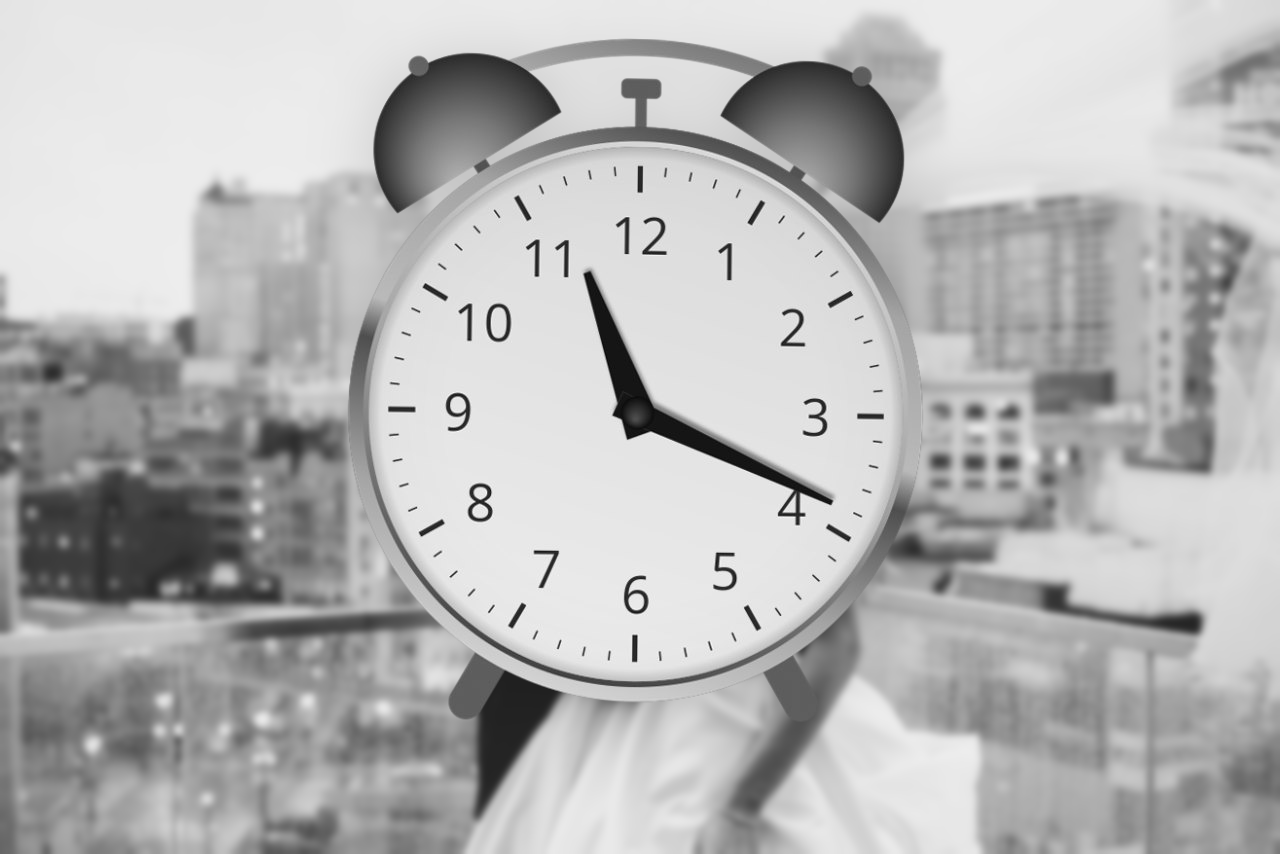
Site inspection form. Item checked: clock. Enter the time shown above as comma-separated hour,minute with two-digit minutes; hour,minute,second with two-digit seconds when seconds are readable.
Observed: 11,19
